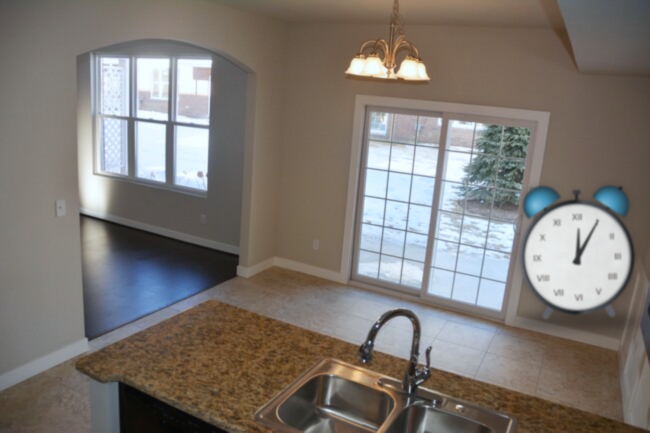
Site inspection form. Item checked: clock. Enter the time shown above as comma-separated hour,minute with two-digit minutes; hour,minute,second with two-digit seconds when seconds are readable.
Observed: 12,05
